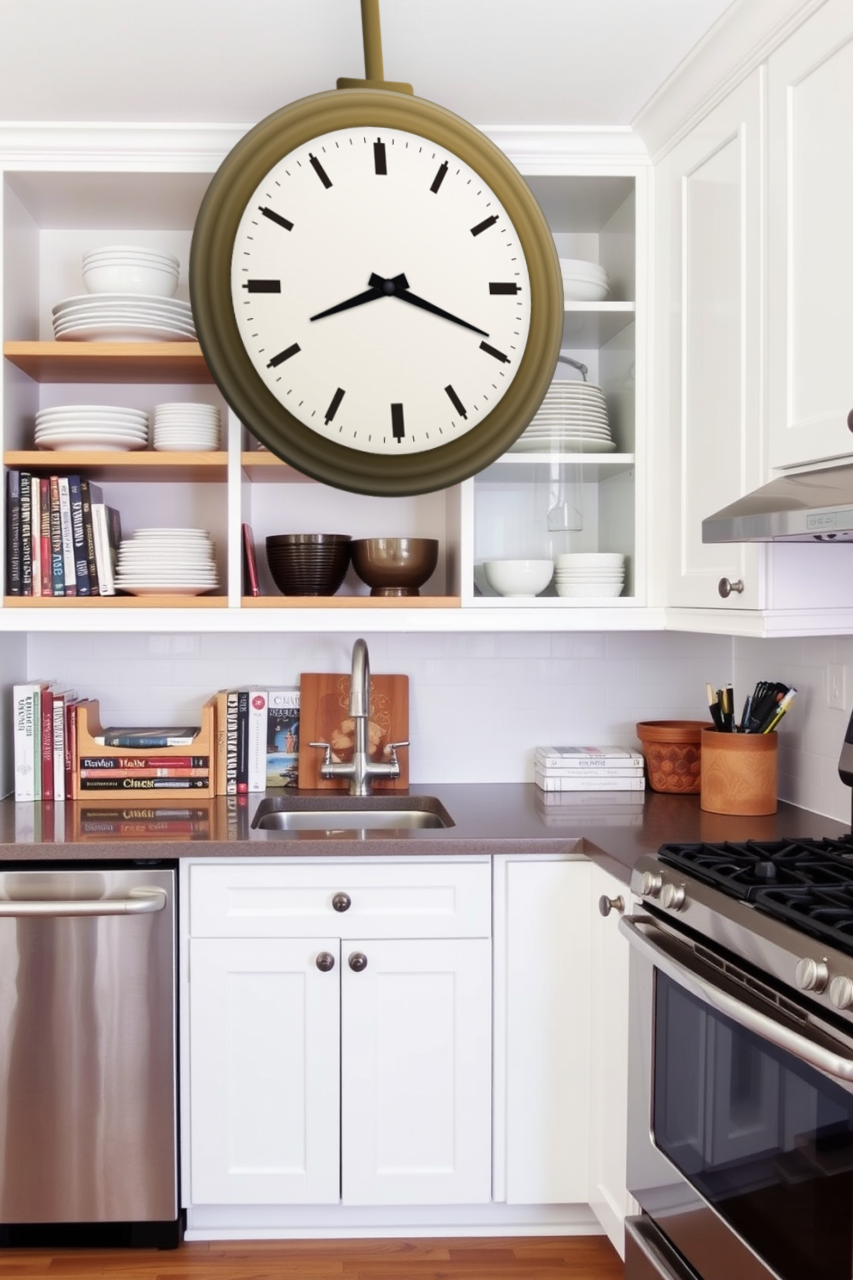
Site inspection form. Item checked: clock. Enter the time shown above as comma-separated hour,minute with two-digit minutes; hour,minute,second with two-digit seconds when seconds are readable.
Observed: 8,19
